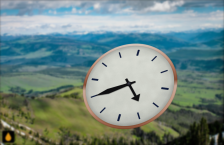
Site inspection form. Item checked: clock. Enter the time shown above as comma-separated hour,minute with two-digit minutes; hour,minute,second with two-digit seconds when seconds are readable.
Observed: 4,40
